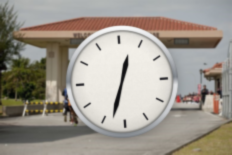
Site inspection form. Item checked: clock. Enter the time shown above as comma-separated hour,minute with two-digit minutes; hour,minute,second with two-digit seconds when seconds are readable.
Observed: 12,33
